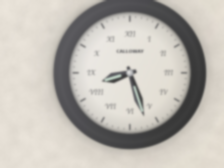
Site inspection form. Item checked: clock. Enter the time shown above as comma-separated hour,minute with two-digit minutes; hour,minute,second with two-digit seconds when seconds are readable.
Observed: 8,27
